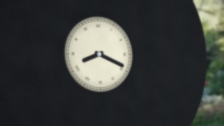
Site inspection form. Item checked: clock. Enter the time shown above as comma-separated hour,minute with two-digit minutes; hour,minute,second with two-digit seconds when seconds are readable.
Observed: 8,19
